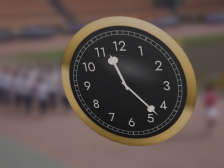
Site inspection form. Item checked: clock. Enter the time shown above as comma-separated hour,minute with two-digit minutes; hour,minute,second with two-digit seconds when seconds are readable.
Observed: 11,23
